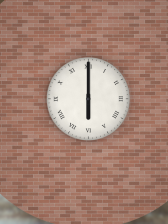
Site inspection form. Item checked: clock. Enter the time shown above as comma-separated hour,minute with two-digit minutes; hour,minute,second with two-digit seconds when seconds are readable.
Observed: 6,00
